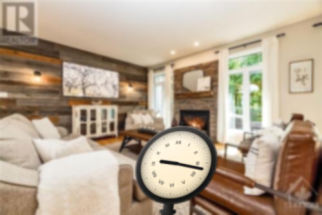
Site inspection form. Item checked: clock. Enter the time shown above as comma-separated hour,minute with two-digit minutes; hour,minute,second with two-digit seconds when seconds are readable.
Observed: 9,17
